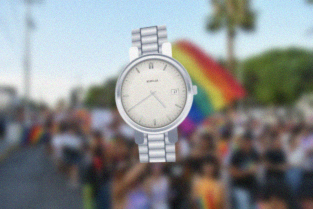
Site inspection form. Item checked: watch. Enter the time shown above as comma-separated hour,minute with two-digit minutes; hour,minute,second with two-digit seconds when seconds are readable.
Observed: 4,40
